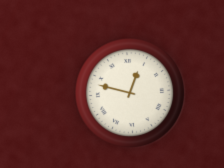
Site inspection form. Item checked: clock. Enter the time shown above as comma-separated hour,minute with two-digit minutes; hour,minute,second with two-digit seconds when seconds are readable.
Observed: 12,48
